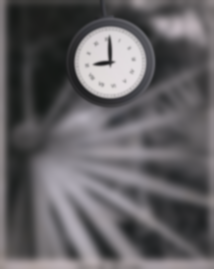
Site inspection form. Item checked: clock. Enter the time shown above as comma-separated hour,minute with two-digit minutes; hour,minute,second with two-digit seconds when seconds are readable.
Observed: 9,01
